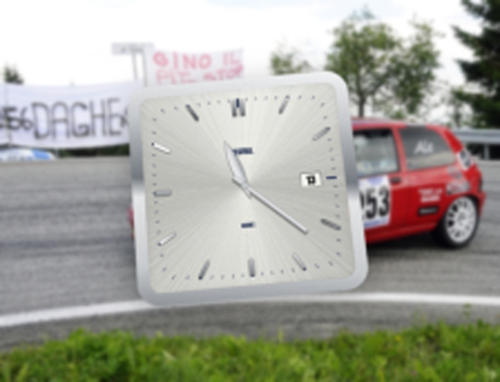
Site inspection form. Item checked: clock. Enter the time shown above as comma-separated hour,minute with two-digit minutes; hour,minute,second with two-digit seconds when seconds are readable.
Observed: 11,22
